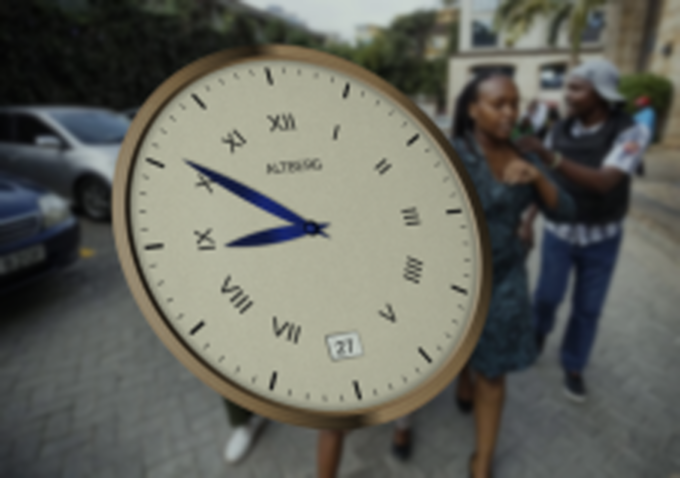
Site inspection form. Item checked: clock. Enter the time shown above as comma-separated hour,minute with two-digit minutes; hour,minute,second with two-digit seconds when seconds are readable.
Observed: 8,51
